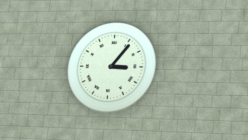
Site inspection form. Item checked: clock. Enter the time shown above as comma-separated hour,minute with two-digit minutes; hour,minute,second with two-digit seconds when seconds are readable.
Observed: 3,06
